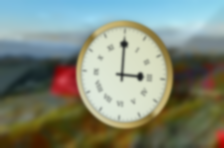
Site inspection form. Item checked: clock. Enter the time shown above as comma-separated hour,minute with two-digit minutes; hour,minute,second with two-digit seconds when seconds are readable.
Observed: 3,00
